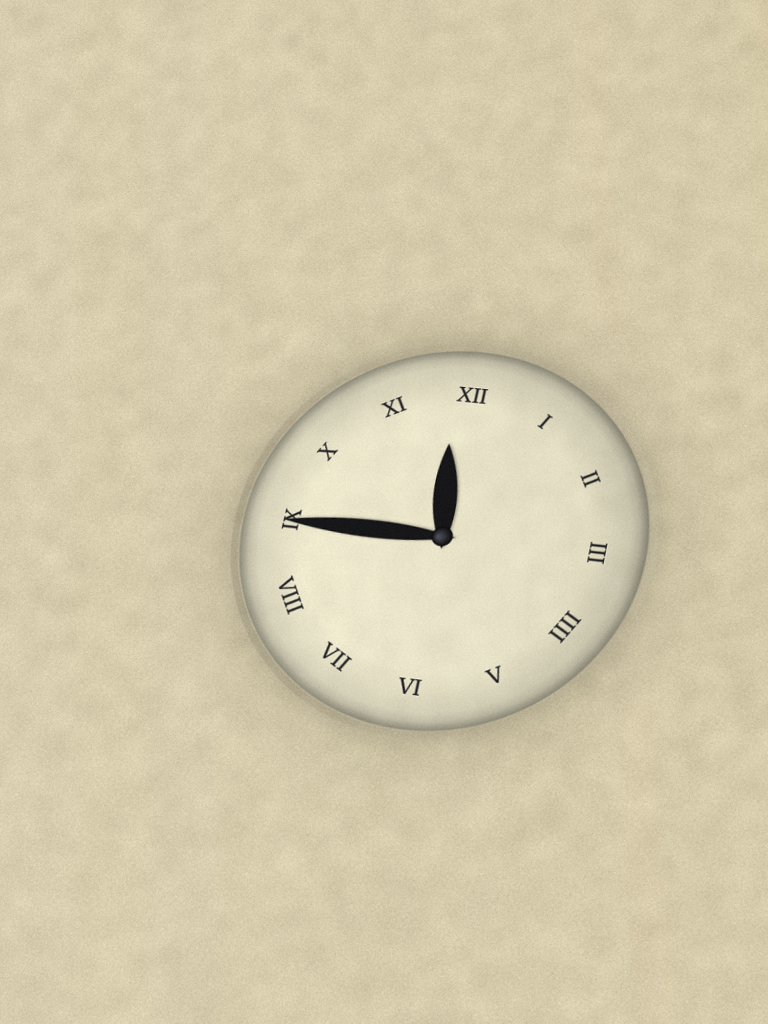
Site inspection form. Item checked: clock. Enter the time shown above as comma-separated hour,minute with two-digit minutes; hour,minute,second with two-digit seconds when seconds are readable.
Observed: 11,45
